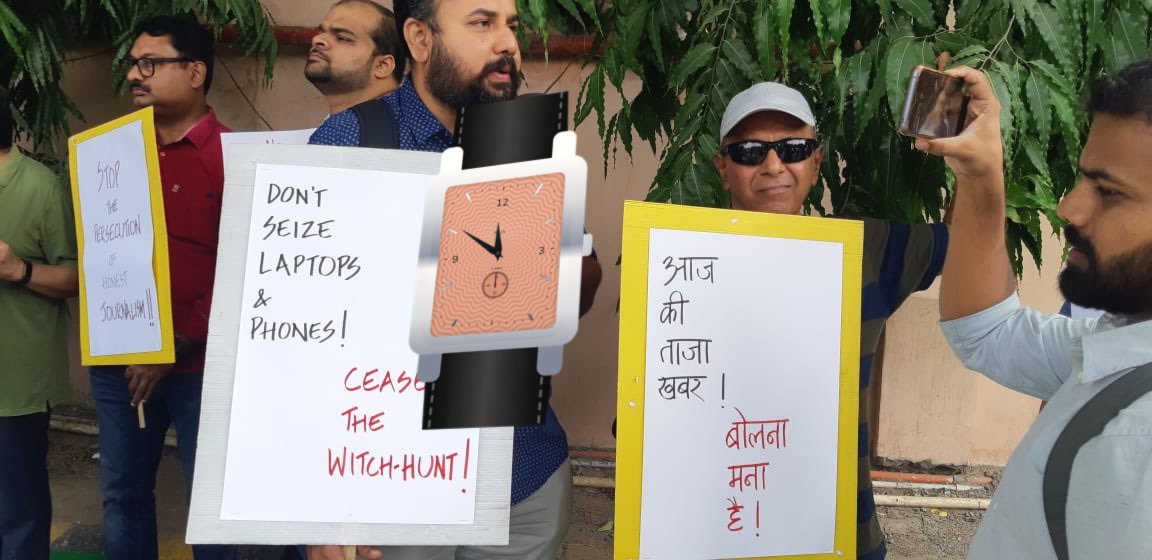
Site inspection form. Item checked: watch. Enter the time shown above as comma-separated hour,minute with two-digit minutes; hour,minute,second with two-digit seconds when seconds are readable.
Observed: 11,51
